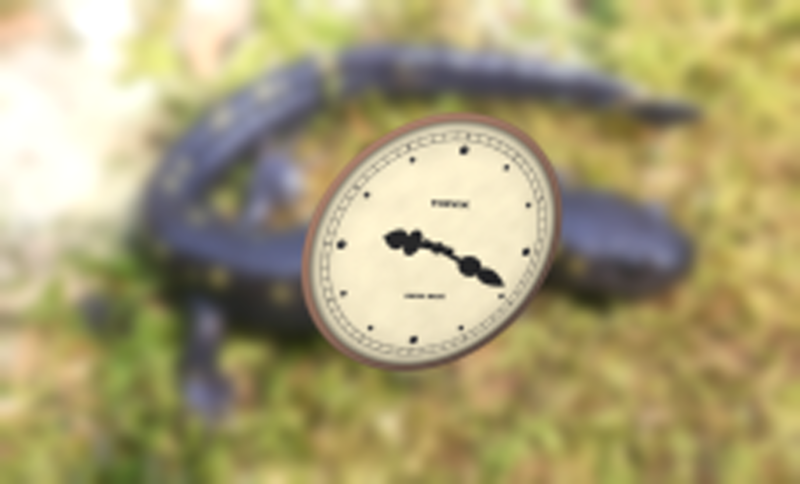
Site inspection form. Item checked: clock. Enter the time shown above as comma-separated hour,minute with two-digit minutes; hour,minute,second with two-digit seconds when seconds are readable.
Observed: 9,19
